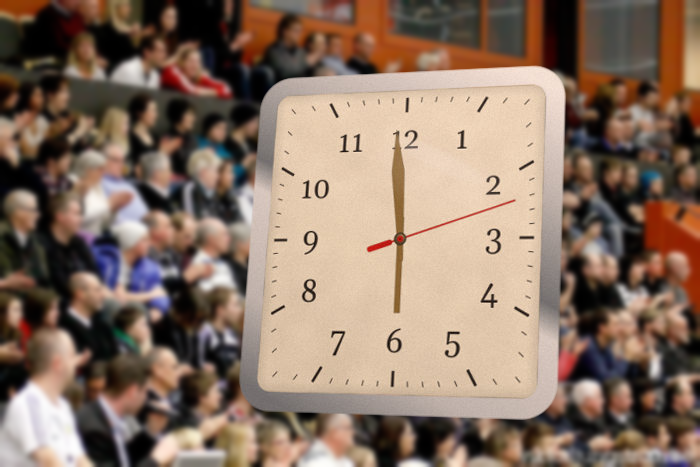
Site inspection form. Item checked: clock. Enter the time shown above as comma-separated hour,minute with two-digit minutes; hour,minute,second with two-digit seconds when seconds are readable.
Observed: 5,59,12
